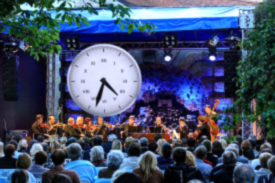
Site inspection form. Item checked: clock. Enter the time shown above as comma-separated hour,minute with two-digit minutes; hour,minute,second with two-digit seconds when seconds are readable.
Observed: 4,33
